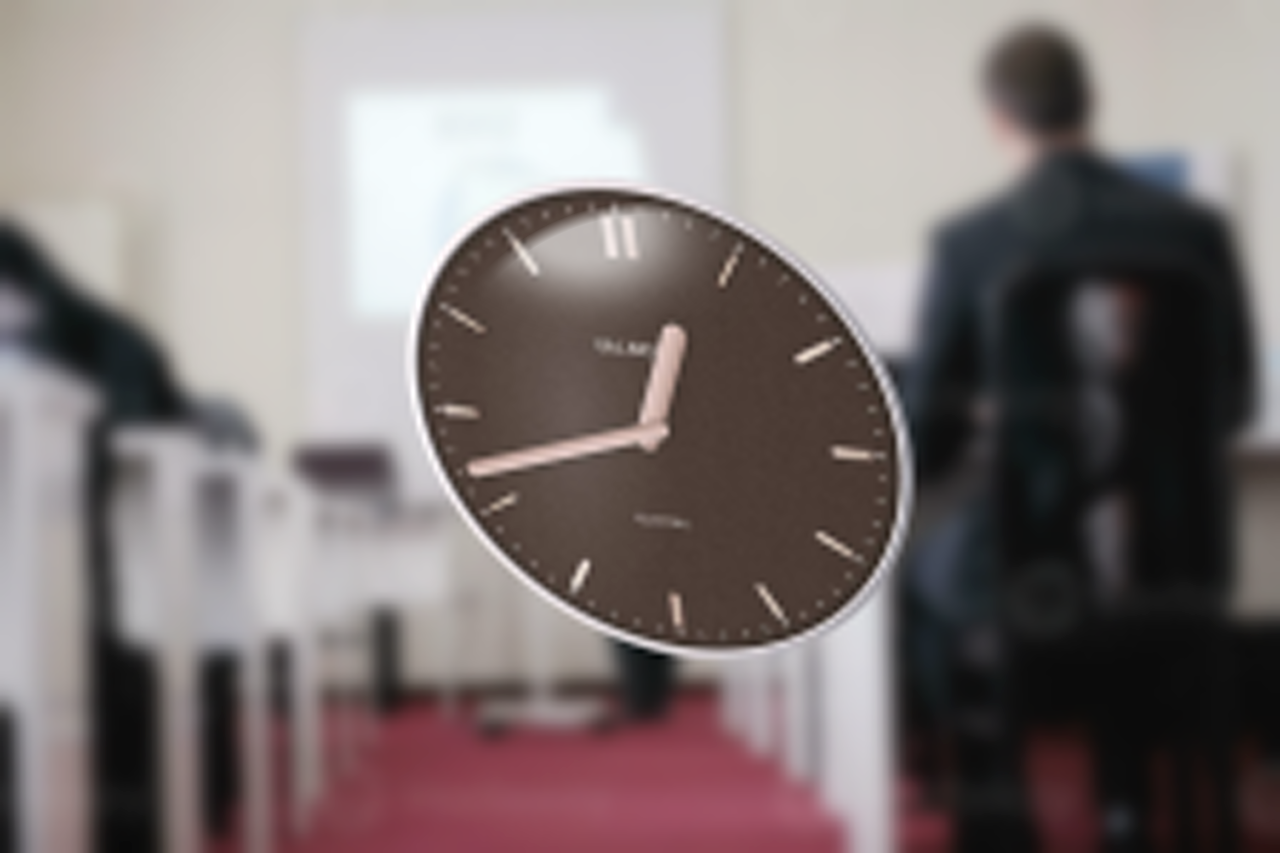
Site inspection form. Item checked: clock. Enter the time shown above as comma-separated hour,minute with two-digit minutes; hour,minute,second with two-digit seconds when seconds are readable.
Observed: 12,42
